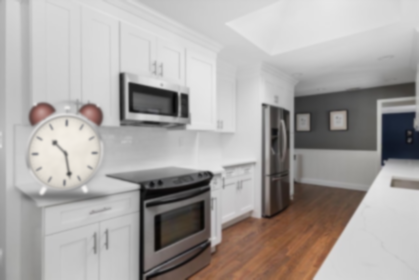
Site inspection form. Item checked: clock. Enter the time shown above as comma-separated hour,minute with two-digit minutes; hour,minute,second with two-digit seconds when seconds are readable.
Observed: 10,28
